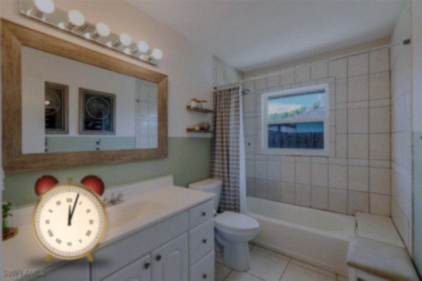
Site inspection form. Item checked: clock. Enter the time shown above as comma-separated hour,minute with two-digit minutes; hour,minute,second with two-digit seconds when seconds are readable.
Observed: 12,03
